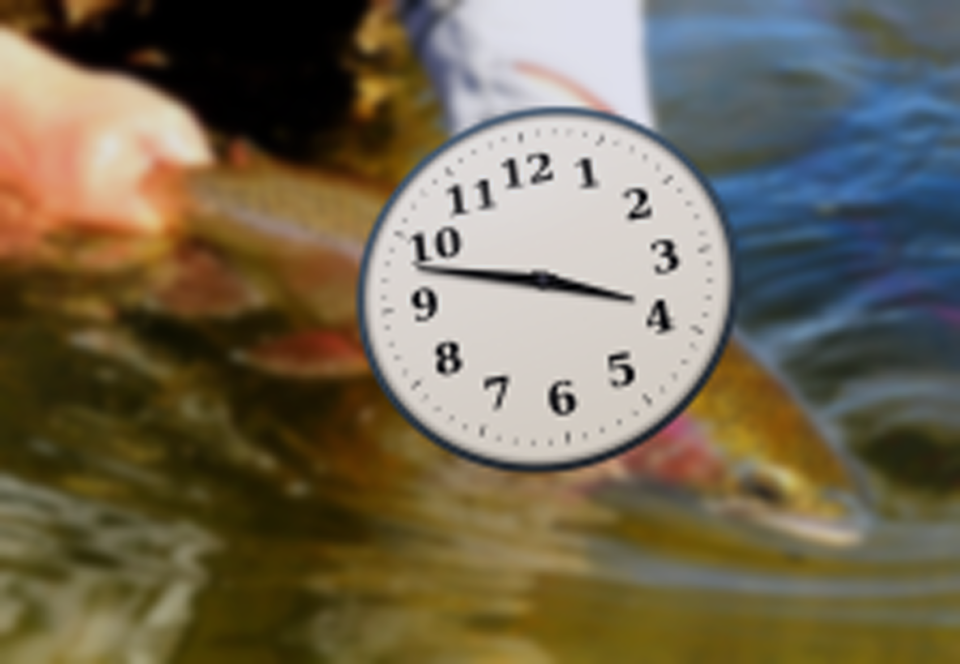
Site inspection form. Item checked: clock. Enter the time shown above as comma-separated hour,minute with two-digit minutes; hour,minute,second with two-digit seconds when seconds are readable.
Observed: 3,48
